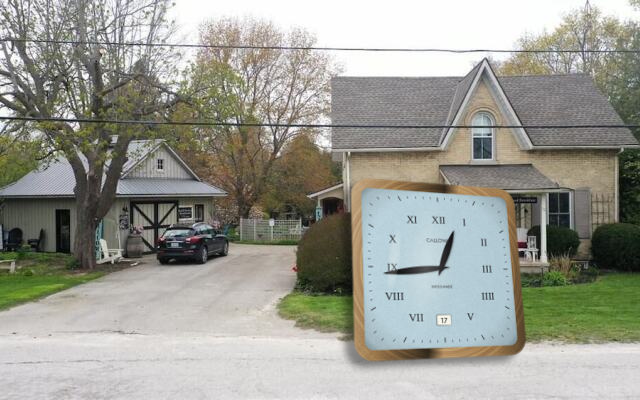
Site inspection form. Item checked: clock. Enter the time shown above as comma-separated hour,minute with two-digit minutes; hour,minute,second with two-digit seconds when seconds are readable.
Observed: 12,44
